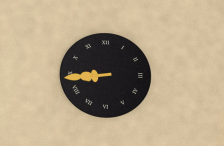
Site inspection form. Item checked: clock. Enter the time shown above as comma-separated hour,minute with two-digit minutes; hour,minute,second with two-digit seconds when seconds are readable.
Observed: 8,44
